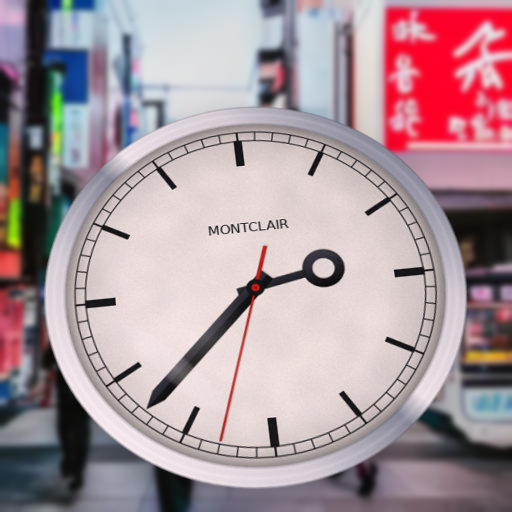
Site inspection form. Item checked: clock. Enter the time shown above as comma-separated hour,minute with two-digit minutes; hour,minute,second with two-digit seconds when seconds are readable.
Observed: 2,37,33
